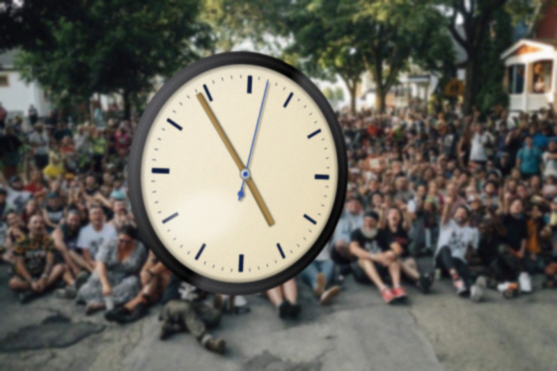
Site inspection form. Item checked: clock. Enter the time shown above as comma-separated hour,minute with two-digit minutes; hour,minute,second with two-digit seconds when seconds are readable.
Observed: 4,54,02
